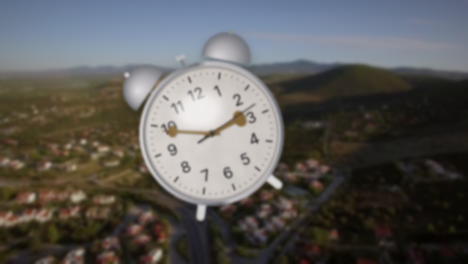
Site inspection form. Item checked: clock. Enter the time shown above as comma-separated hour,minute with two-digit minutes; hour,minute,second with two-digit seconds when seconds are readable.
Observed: 2,49,13
